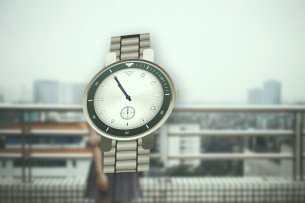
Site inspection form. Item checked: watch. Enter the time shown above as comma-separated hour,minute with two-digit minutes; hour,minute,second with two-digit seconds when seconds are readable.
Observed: 10,55
